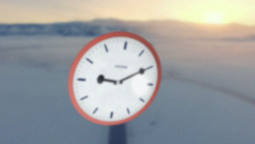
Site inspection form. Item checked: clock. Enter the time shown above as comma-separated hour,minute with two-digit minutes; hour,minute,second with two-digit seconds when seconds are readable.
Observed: 9,10
